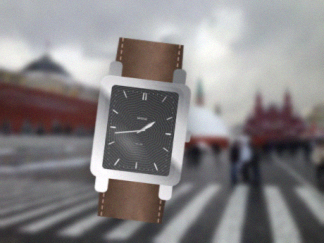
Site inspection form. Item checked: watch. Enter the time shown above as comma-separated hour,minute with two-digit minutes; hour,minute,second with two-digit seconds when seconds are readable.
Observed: 1,43
